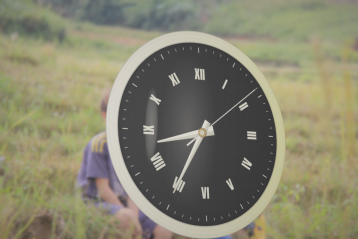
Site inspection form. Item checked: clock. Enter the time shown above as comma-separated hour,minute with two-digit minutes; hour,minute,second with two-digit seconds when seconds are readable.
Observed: 8,35,09
